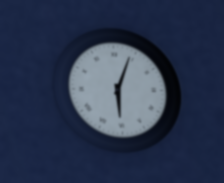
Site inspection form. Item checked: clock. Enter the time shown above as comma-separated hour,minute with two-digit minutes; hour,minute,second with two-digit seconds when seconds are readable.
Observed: 6,04
